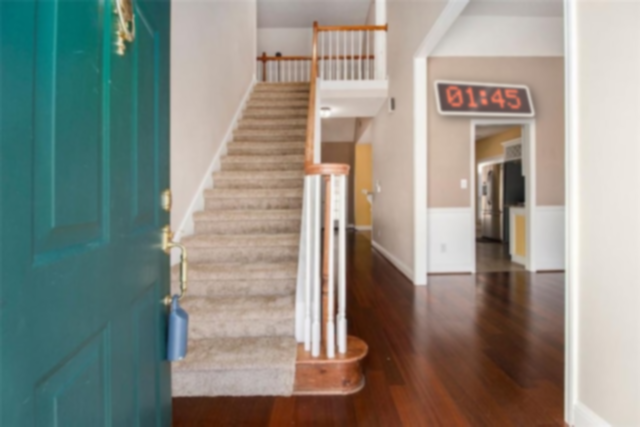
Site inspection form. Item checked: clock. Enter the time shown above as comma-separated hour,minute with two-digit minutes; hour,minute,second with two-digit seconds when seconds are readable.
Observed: 1,45
